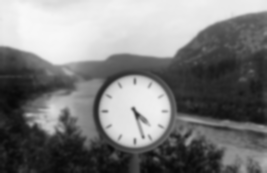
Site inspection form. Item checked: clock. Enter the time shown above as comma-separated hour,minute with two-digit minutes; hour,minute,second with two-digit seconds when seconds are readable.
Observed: 4,27
